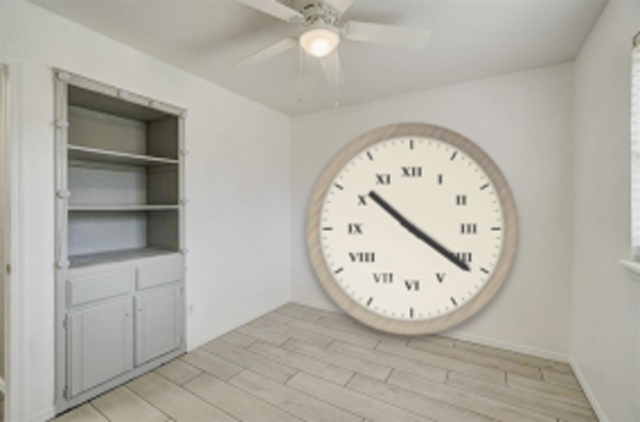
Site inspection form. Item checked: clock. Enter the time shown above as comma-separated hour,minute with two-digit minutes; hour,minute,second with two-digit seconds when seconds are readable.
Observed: 10,21
